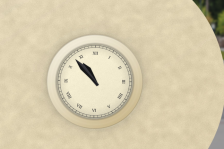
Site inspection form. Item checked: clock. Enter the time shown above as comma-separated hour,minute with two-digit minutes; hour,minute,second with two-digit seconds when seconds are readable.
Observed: 10,53
